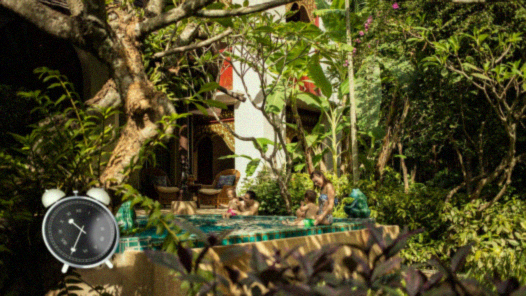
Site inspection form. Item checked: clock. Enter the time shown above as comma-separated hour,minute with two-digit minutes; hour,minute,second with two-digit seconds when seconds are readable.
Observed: 10,35
